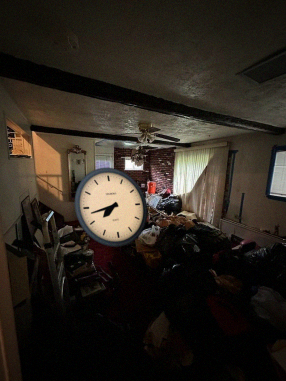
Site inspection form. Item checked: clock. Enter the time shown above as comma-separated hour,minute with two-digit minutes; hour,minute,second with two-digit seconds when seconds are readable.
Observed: 7,43
